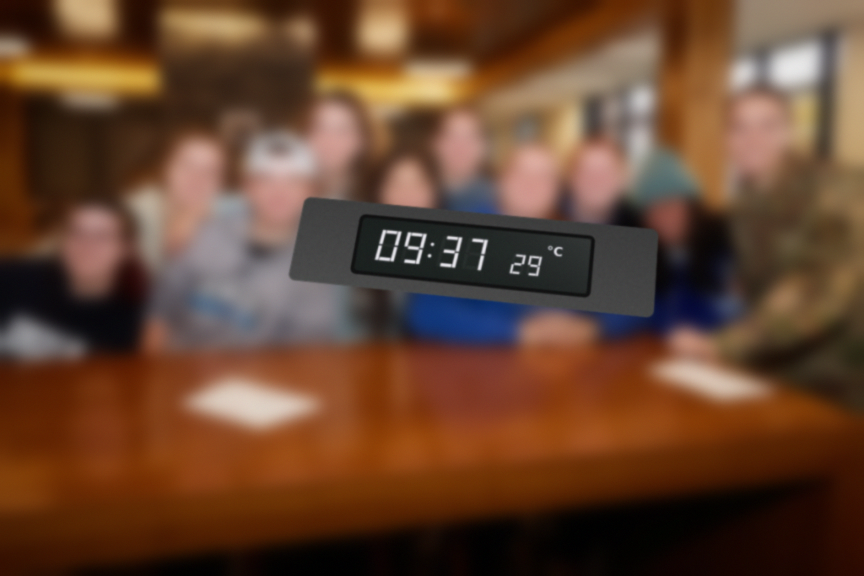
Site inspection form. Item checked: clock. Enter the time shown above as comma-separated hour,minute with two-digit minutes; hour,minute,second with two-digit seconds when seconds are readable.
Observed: 9,37
